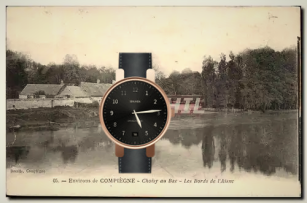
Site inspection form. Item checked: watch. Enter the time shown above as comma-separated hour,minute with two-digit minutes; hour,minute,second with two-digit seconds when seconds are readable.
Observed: 5,14
